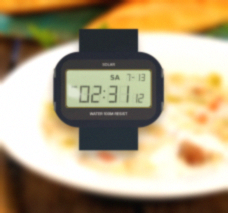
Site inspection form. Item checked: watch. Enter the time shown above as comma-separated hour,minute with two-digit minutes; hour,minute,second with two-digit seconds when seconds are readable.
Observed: 2,31
